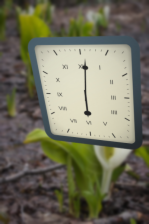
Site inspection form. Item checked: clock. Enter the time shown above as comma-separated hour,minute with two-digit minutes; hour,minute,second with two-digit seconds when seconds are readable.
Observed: 6,01
